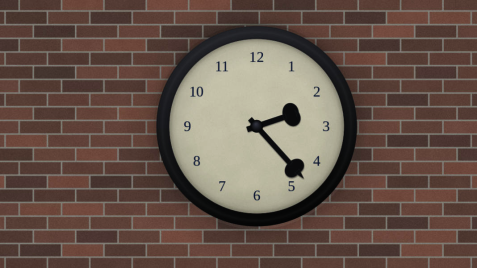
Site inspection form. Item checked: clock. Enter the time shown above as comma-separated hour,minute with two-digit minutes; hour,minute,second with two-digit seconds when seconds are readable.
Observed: 2,23
